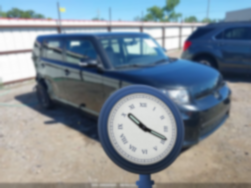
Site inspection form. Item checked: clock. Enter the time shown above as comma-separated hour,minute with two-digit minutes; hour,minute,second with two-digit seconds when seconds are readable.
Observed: 10,19
